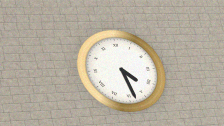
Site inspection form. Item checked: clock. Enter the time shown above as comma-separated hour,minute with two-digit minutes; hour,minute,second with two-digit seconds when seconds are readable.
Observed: 4,28
